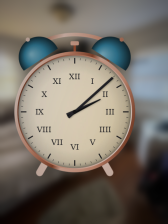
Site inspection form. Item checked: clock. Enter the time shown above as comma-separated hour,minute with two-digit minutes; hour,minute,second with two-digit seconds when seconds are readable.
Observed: 2,08
